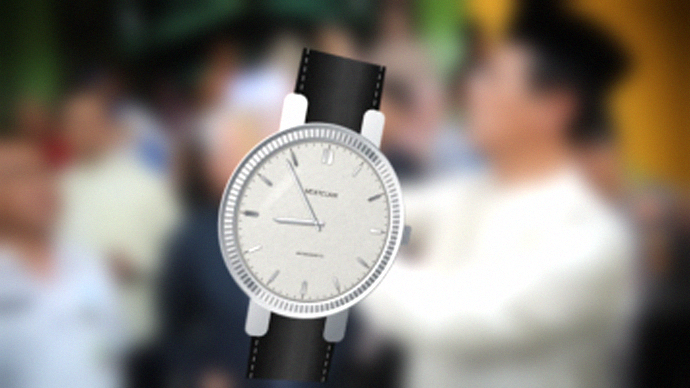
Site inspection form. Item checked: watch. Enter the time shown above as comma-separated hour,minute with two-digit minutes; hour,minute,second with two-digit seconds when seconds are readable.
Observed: 8,54
